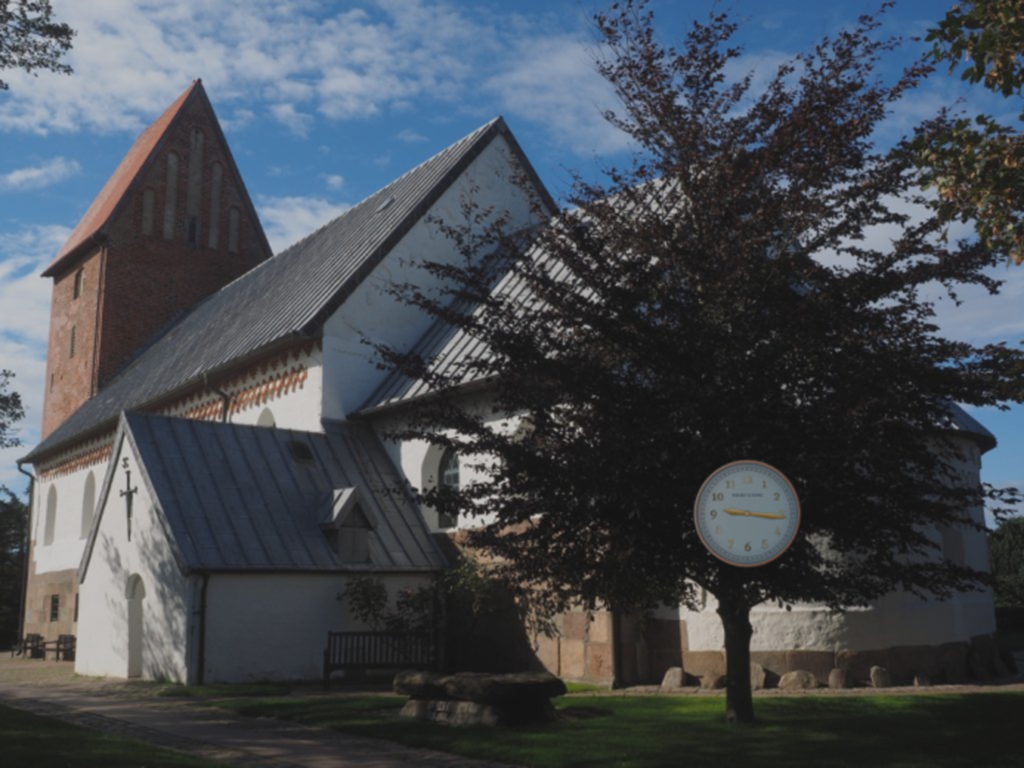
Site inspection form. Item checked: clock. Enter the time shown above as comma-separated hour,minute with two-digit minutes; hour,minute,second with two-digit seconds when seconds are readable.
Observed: 9,16
